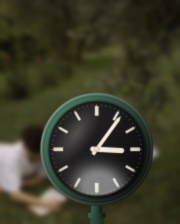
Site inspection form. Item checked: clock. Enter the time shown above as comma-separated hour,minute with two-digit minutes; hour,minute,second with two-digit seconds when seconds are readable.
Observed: 3,06
